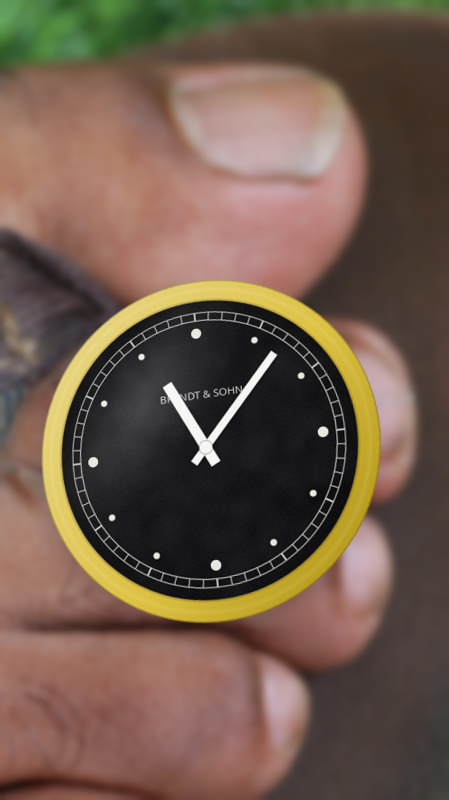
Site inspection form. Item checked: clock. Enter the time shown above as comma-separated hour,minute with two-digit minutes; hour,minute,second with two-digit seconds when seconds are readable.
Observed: 11,07
